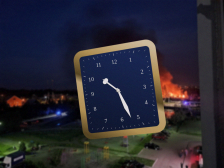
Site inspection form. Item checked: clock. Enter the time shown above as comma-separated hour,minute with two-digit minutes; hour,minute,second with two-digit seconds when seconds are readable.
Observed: 10,27
